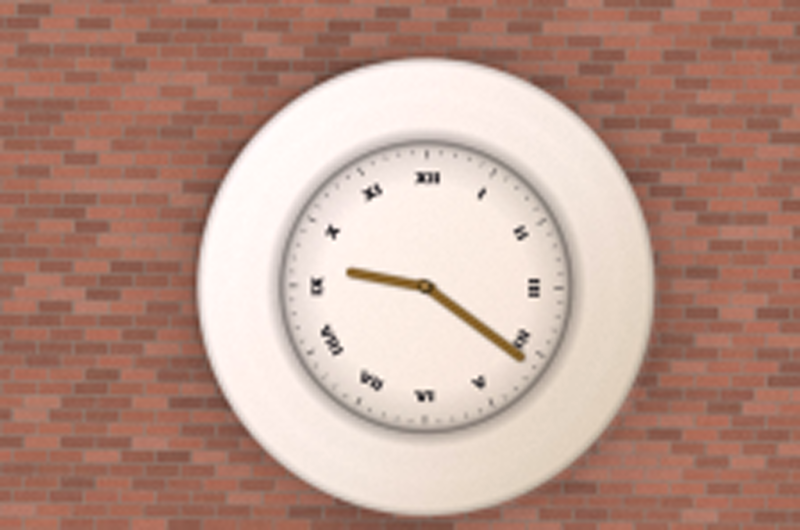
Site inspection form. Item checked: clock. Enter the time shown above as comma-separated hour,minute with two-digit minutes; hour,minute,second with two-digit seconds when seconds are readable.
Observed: 9,21
